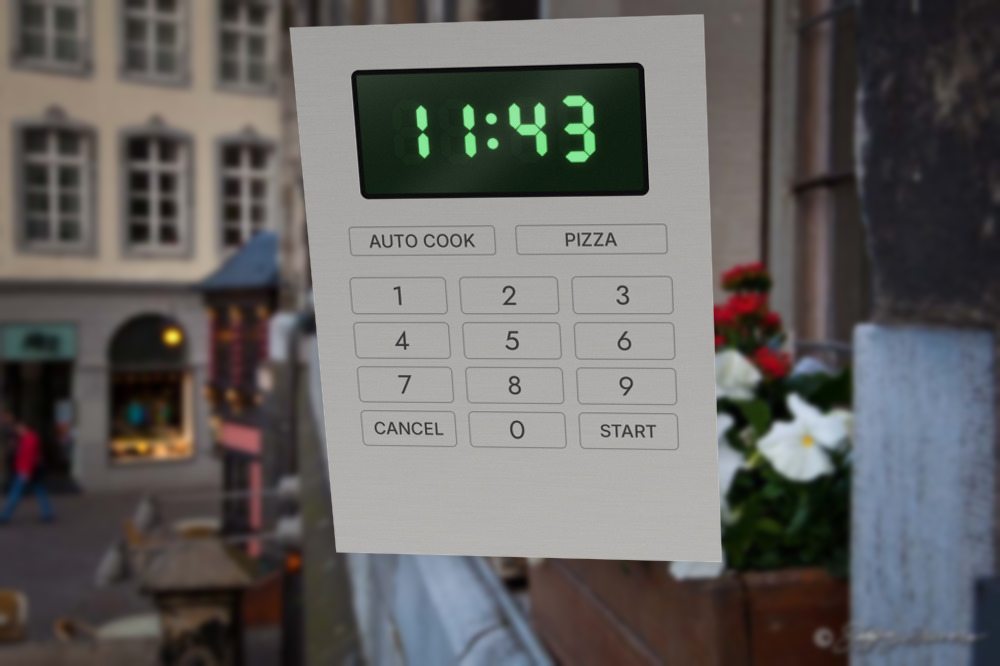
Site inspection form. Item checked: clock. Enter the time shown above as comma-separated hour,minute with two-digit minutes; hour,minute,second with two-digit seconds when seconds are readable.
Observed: 11,43
